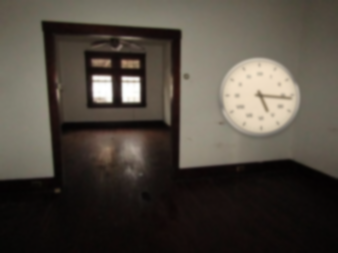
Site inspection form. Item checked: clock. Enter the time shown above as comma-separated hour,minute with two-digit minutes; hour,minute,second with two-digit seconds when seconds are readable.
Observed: 5,16
